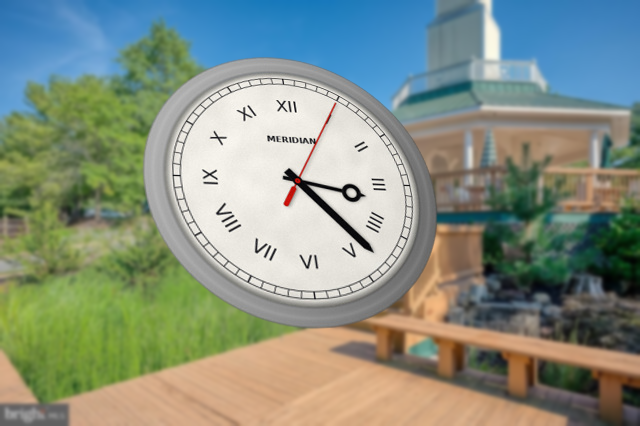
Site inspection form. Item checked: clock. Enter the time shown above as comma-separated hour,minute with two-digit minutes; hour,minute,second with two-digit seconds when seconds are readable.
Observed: 3,23,05
